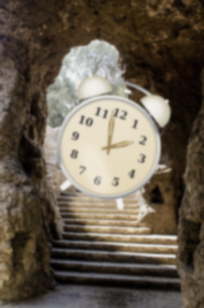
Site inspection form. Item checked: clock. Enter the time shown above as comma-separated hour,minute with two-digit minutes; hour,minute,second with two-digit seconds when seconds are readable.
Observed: 1,58
